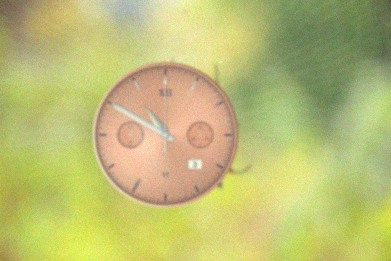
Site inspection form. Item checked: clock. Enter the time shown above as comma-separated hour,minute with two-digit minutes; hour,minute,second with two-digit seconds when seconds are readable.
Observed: 10,50
